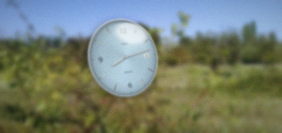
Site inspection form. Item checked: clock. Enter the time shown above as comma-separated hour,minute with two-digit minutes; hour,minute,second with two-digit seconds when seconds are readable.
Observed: 8,13
